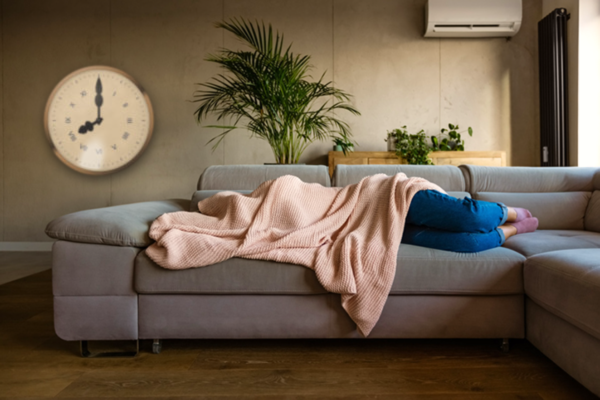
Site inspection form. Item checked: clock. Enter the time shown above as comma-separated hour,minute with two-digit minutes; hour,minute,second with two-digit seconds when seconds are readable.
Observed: 8,00
